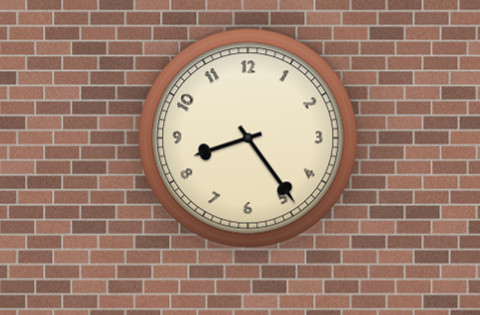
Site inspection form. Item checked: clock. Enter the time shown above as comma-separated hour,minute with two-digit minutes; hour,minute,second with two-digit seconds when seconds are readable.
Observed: 8,24
